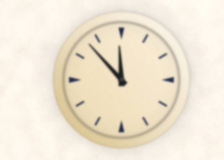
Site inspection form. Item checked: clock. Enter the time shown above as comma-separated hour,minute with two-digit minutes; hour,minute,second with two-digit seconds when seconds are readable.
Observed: 11,53
